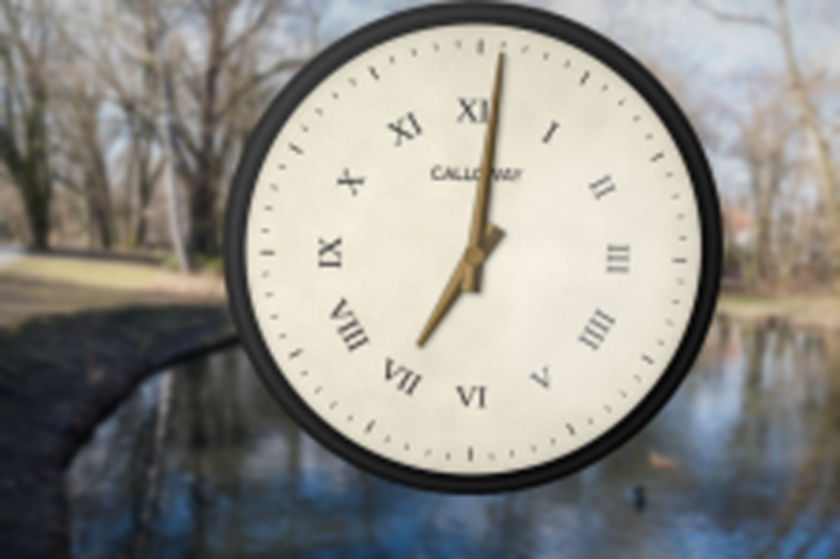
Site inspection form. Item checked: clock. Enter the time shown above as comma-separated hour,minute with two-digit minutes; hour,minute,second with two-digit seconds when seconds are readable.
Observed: 7,01
